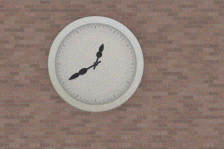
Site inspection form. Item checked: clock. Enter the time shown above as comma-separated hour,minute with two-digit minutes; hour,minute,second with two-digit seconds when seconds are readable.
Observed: 12,40
